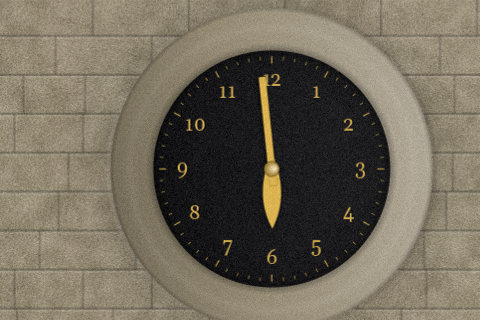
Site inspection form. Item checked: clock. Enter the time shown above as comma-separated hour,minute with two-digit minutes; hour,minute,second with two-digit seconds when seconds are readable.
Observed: 5,59
